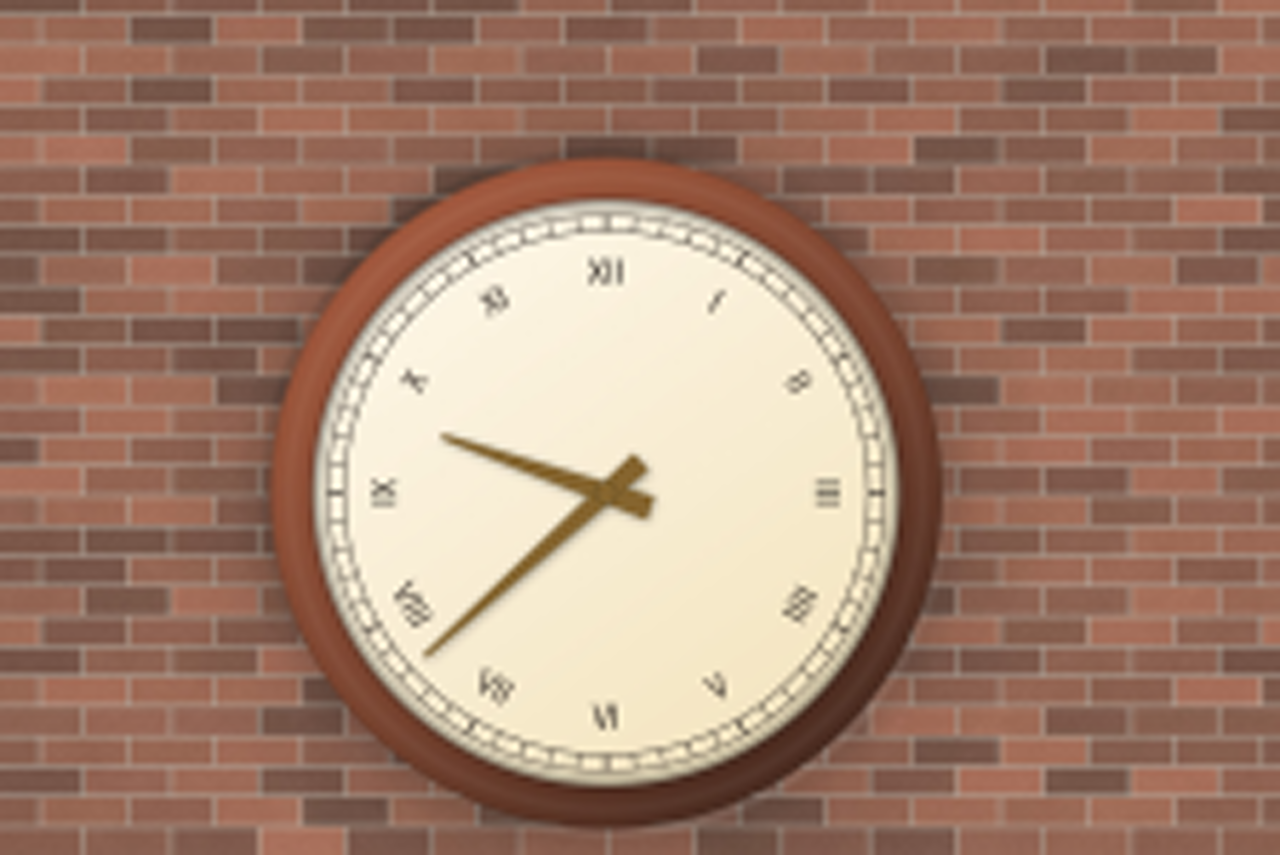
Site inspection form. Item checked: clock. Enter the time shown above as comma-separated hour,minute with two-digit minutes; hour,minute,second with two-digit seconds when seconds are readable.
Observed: 9,38
